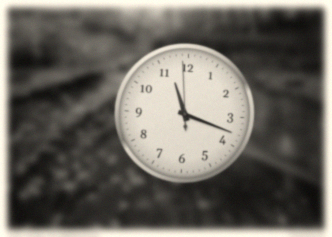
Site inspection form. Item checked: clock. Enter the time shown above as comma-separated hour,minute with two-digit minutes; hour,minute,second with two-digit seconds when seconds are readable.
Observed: 11,17,59
